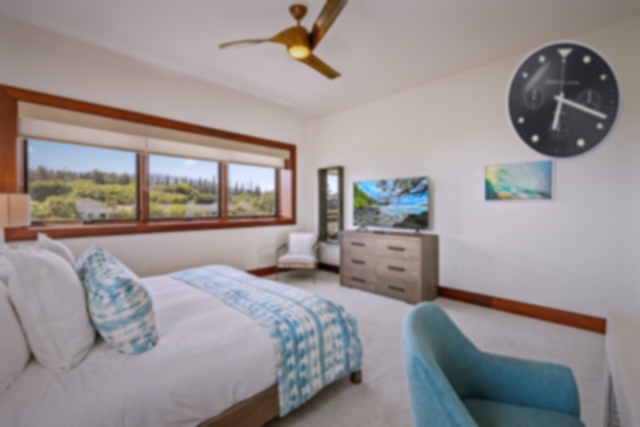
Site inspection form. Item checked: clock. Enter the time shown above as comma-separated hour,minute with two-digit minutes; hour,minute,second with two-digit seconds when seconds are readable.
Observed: 6,18
